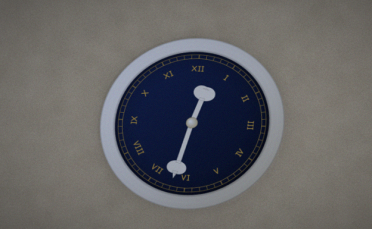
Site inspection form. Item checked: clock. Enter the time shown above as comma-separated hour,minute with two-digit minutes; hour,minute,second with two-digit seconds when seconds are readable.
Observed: 12,32
